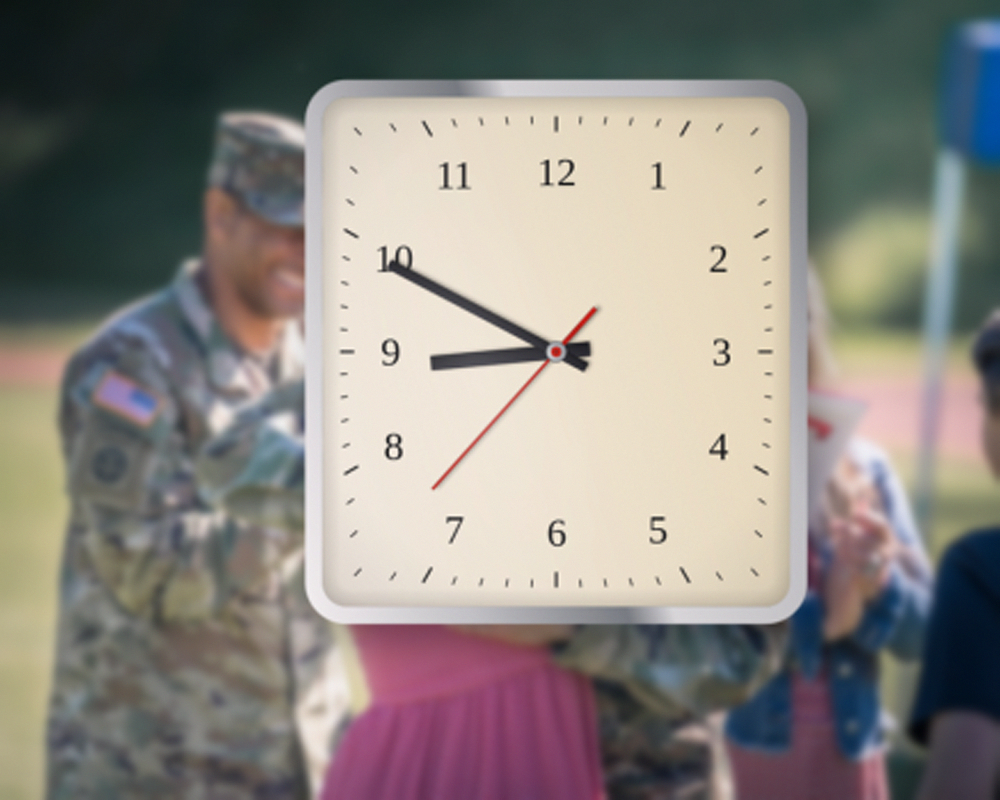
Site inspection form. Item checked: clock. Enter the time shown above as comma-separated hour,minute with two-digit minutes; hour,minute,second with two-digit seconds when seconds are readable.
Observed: 8,49,37
